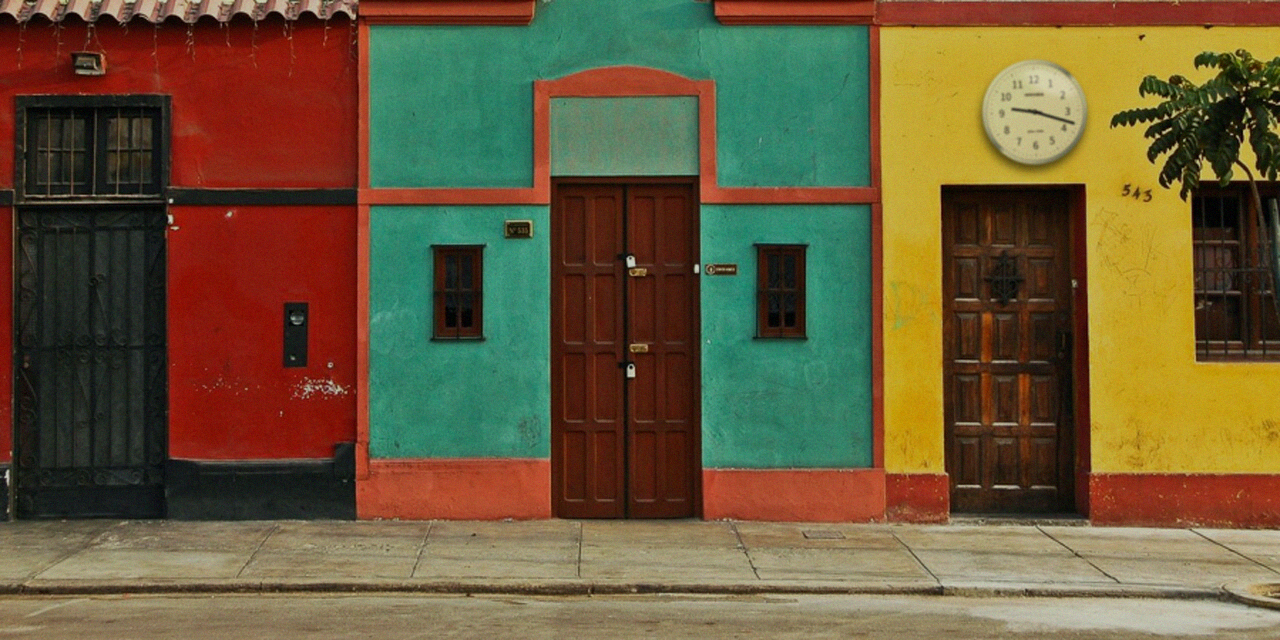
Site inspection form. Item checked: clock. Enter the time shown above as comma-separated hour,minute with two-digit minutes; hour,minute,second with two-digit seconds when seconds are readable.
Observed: 9,18
